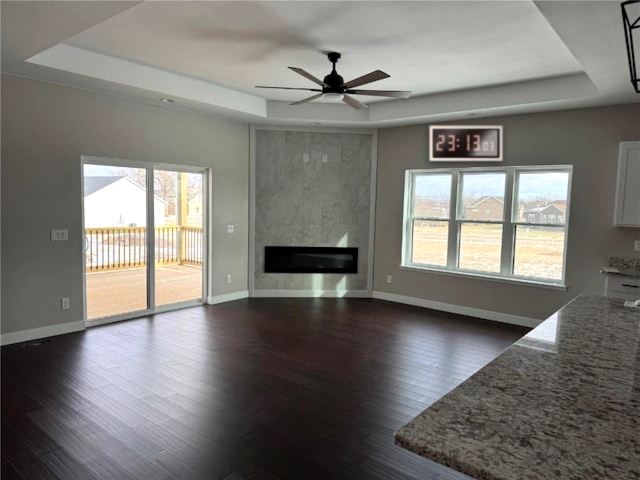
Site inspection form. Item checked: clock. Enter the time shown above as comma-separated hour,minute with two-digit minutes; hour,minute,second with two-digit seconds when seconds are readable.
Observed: 23,13
